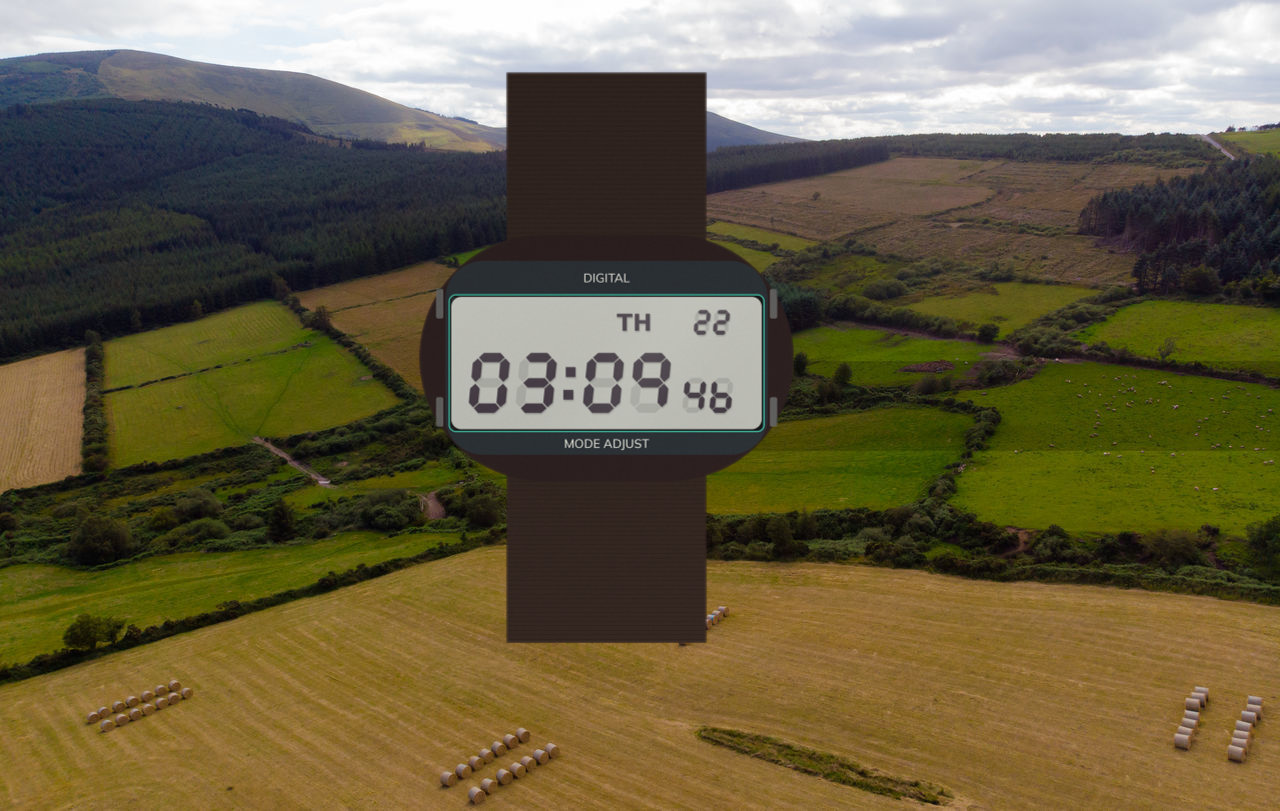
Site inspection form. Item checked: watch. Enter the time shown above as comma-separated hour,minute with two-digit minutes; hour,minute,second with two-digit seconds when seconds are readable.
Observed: 3,09,46
